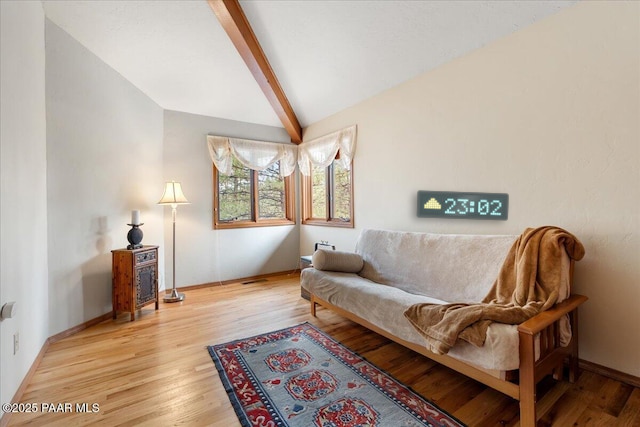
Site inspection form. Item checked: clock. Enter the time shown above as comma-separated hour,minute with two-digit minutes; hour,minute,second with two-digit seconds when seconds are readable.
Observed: 23,02
